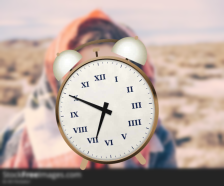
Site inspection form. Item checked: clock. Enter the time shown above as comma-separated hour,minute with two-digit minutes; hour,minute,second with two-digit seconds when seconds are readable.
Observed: 6,50
